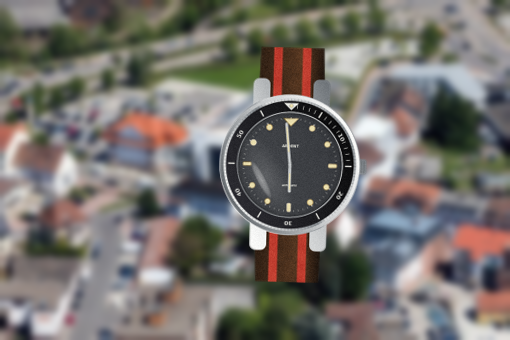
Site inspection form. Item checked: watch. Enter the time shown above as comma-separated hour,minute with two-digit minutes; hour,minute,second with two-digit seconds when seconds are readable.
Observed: 5,59
